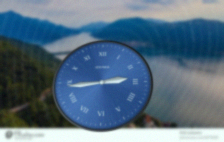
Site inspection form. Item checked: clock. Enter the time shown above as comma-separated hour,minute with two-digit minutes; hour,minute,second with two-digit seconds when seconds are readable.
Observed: 2,44
